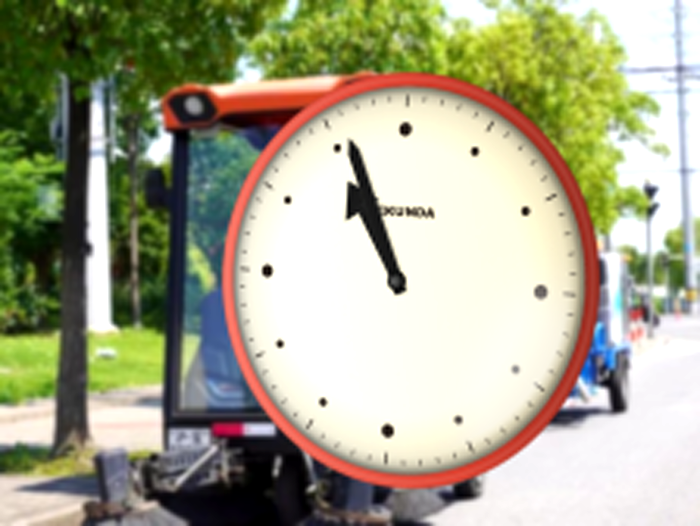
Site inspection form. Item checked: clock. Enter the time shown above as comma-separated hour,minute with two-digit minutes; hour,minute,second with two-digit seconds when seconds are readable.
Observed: 10,56
